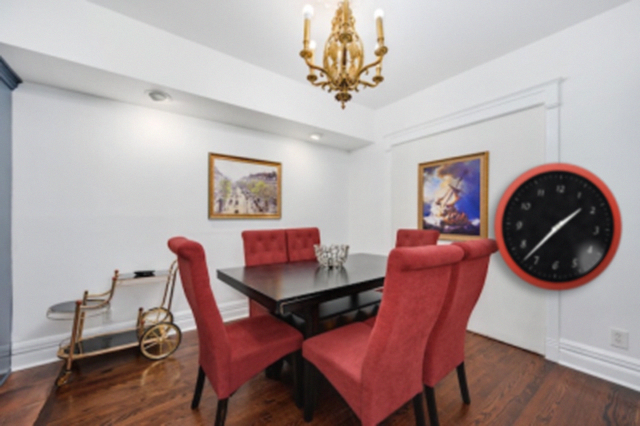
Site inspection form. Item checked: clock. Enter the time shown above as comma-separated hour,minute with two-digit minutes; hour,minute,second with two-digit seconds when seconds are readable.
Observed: 1,37
